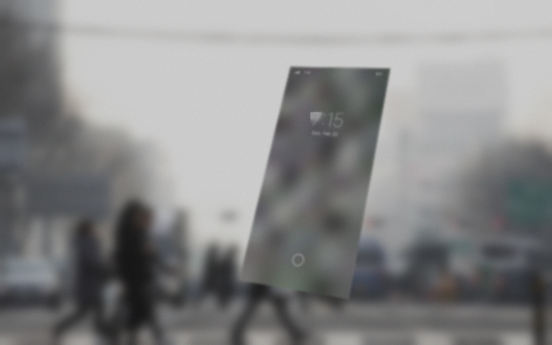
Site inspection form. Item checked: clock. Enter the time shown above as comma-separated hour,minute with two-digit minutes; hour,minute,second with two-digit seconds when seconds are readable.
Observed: 7,15
